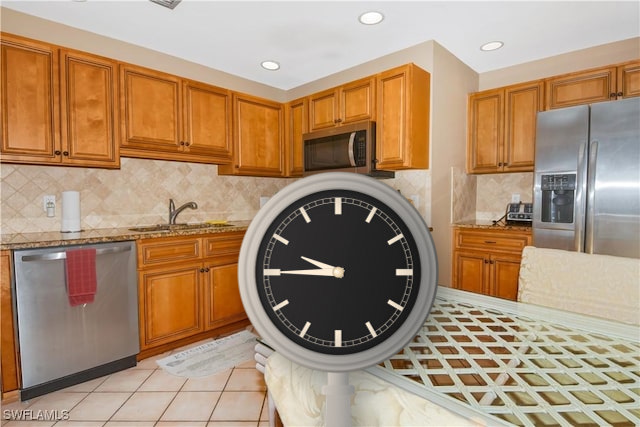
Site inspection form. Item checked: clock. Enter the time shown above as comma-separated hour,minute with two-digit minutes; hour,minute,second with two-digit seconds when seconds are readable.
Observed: 9,45
